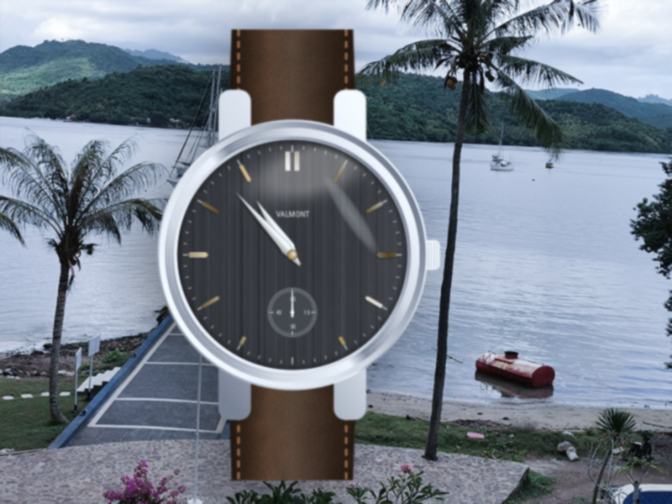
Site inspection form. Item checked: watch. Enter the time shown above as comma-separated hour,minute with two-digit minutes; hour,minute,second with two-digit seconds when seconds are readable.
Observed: 10,53
